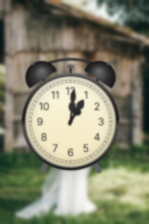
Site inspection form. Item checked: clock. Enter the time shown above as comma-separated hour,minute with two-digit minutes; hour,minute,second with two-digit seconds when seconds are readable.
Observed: 1,01
